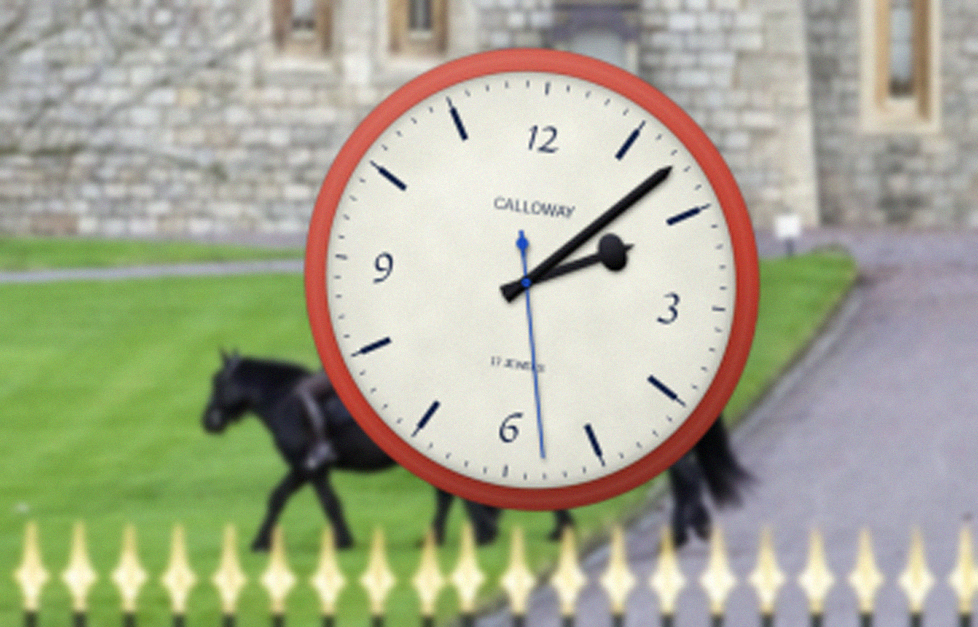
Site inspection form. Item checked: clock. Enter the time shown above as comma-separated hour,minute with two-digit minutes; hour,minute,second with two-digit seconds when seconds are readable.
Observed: 2,07,28
